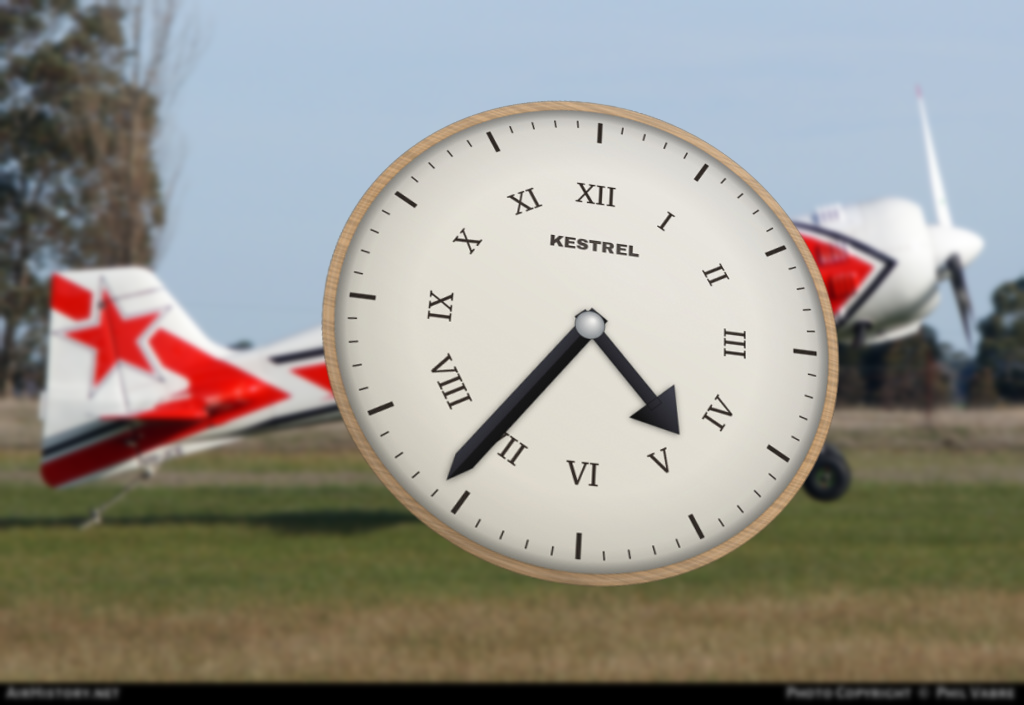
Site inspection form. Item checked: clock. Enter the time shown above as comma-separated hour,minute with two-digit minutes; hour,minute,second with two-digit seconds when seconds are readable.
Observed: 4,36
